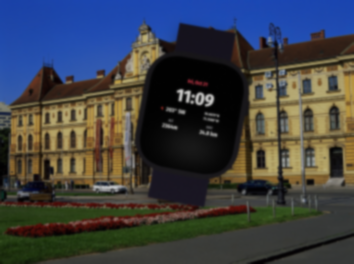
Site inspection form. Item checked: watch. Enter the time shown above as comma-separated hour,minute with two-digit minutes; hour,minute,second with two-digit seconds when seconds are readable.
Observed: 11,09
